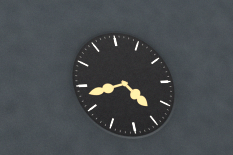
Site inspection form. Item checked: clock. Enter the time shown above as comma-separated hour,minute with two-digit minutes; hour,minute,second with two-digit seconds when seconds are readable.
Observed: 4,43
